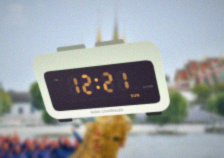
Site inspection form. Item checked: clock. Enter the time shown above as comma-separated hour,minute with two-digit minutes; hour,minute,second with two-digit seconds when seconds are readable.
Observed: 12,21
